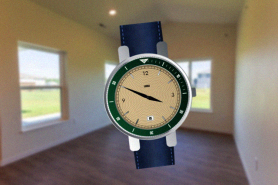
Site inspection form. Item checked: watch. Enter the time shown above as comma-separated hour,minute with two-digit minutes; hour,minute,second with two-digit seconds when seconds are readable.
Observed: 3,50
